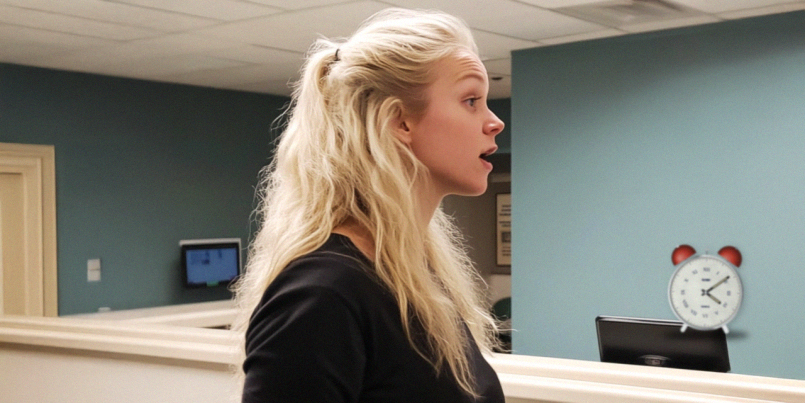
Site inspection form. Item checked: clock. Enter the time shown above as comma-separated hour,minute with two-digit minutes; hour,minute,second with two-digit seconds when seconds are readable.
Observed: 4,09
